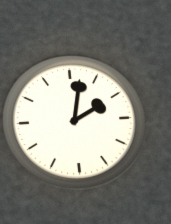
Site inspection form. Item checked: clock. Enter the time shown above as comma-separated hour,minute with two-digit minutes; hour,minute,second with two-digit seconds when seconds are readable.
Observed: 2,02
